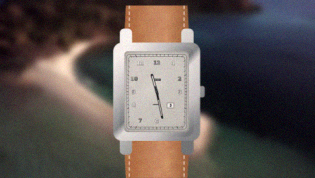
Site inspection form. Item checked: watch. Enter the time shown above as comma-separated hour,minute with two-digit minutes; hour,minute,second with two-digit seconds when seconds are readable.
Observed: 11,28
